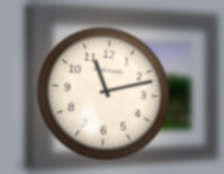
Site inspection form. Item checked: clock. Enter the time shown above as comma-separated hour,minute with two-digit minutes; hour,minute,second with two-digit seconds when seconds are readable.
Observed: 11,12
